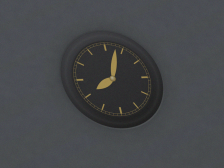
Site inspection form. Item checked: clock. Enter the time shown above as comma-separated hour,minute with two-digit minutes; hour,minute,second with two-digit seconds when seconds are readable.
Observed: 8,03
